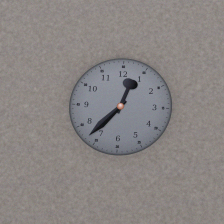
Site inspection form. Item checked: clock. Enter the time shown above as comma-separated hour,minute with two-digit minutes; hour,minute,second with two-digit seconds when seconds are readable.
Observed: 12,37
